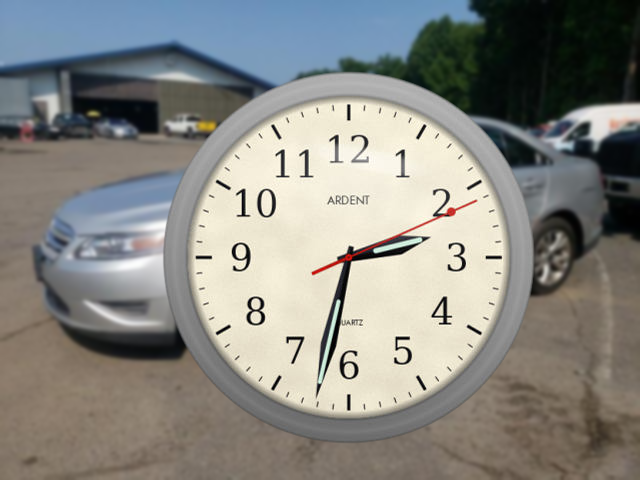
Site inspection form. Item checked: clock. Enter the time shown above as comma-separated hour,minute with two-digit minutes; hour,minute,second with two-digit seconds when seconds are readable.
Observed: 2,32,11
